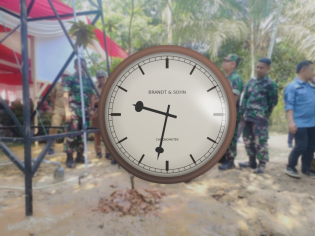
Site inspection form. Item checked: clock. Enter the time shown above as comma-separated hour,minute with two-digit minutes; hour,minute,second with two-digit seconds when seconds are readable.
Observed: 9,32
